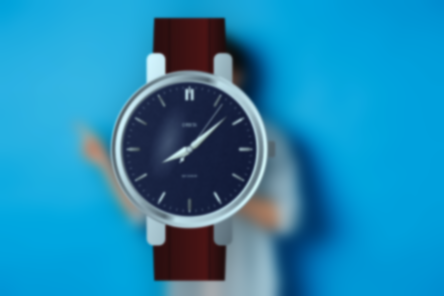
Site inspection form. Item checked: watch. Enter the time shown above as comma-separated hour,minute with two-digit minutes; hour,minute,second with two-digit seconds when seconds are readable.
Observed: 8,08,06
